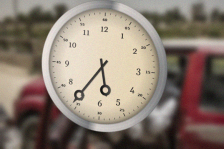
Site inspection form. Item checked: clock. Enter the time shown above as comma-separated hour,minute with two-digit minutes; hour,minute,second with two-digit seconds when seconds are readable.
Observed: 5,36
